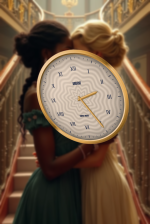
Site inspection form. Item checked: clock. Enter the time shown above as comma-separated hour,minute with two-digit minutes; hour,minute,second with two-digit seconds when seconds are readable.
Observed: 2,25
